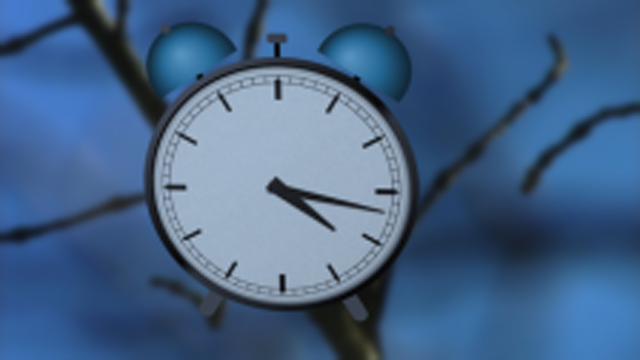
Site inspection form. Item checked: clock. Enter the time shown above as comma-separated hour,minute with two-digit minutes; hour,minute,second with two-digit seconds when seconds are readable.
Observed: 4,17
